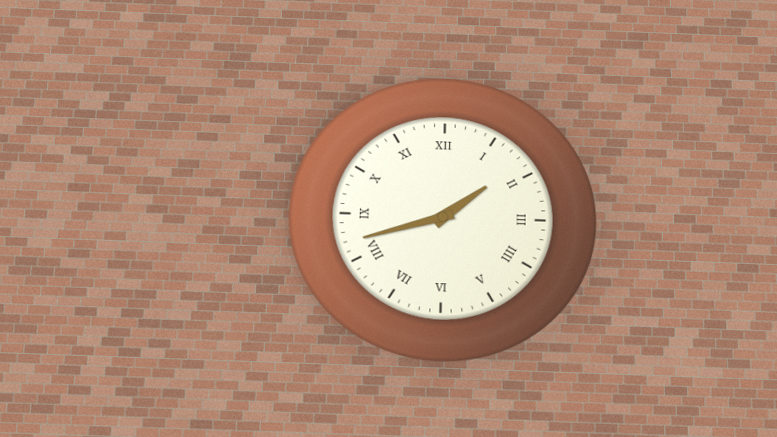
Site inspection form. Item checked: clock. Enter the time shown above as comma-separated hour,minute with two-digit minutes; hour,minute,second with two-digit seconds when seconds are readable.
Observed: 1,42
